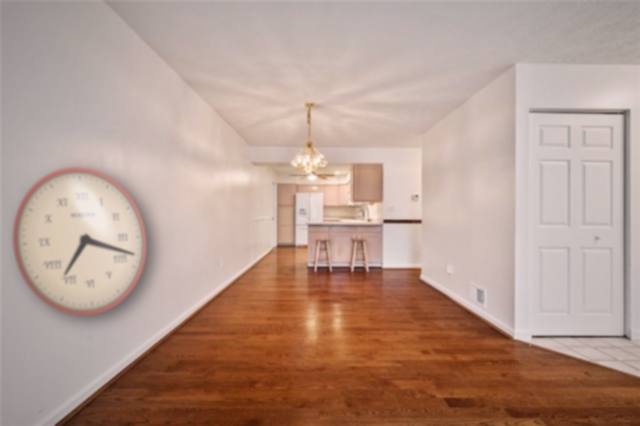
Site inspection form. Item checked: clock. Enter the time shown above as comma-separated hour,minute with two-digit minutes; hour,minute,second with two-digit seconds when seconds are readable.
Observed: 7,18
